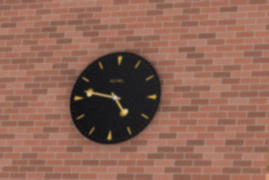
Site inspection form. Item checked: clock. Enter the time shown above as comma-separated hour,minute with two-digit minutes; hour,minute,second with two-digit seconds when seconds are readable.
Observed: 4,47
